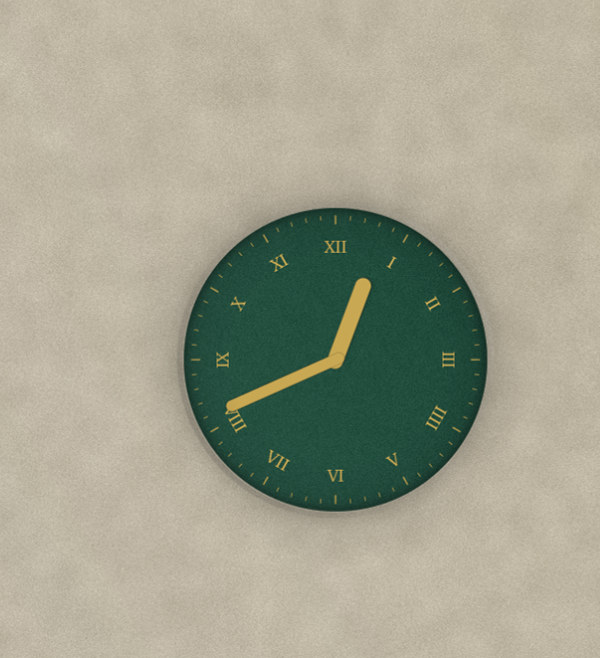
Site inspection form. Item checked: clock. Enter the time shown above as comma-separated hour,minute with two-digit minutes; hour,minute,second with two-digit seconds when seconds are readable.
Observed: 12,41
